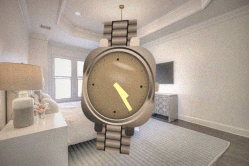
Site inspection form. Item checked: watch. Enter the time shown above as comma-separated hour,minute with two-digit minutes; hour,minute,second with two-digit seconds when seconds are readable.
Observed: 4,24
